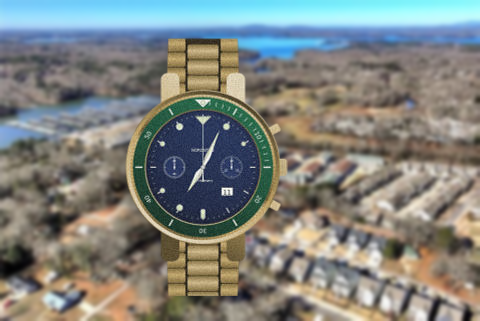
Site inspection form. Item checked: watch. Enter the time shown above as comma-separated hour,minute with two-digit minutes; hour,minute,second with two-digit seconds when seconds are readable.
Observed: 7,04
